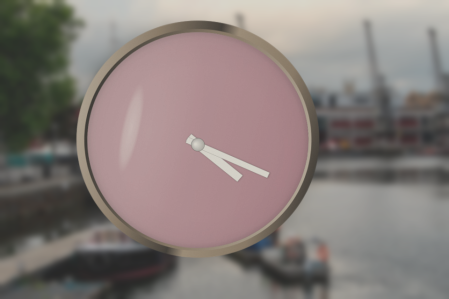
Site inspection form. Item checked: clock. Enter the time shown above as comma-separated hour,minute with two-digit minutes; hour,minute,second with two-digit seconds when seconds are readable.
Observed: 4,19
